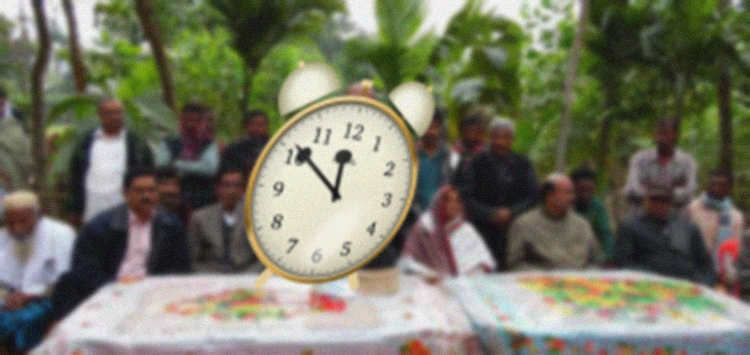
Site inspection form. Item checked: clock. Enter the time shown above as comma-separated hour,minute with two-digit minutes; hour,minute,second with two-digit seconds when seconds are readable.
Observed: 11,51
